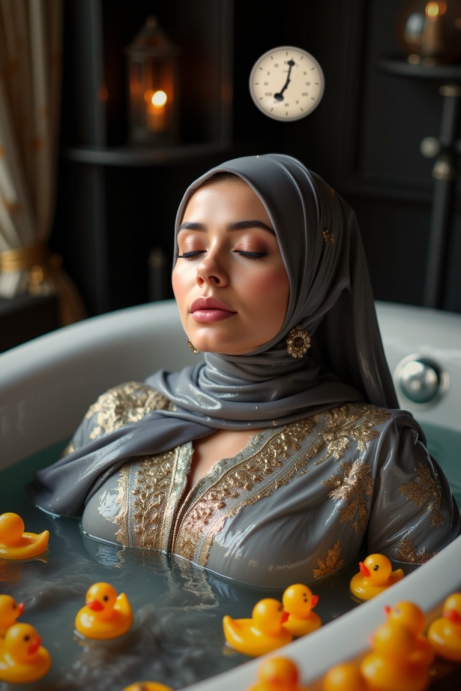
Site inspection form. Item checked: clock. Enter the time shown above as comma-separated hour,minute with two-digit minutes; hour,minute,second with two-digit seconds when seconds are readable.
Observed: 7,02
